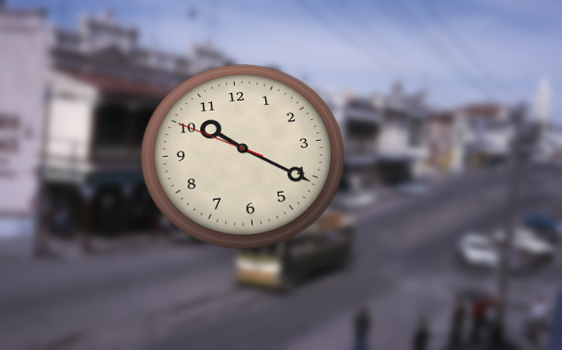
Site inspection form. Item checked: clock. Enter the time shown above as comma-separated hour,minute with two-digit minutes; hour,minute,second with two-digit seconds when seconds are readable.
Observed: 10,20,50
